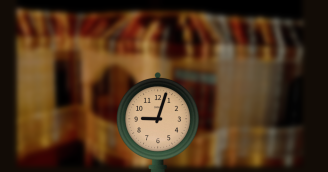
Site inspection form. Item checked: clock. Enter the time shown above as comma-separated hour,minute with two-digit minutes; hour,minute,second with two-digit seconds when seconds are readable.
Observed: 9,03
